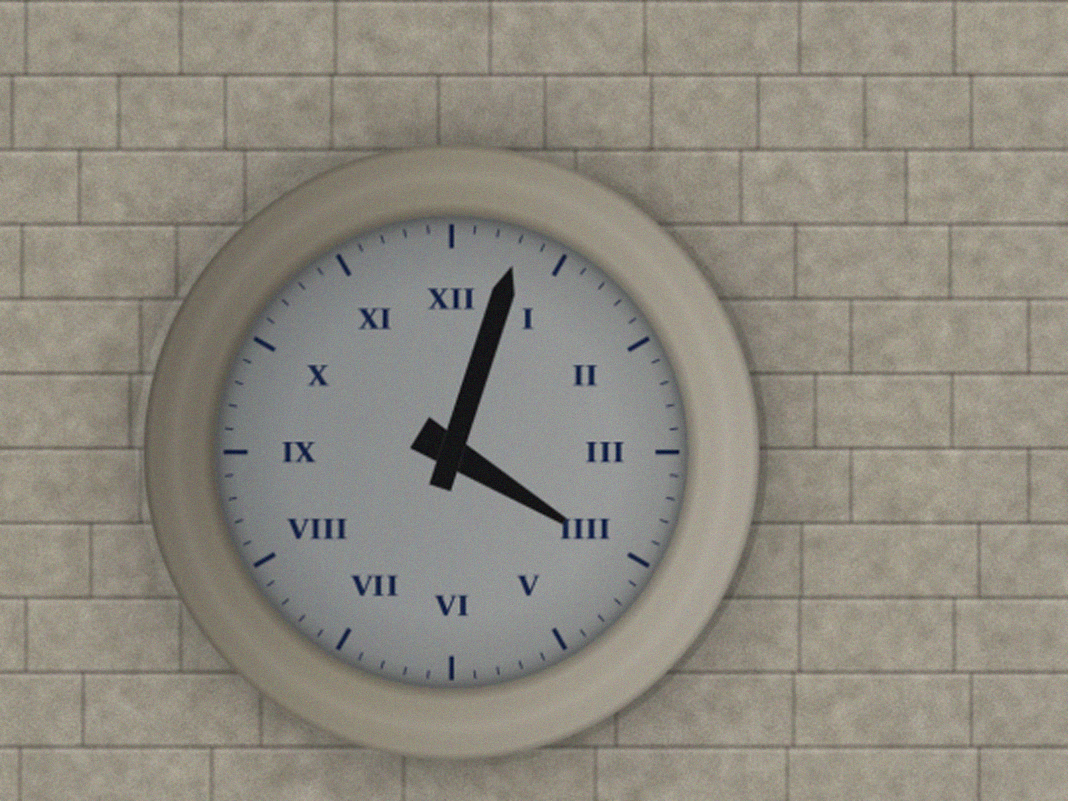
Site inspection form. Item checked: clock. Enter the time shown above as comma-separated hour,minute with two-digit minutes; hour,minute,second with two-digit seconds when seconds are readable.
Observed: 4,03
